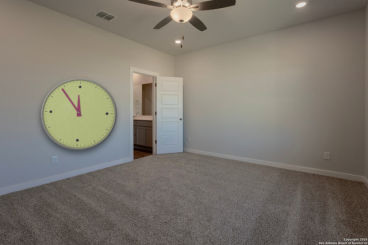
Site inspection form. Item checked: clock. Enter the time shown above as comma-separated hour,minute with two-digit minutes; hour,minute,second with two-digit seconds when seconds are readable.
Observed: 11,54
